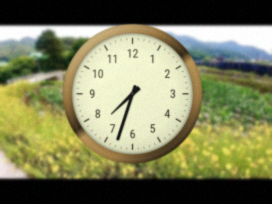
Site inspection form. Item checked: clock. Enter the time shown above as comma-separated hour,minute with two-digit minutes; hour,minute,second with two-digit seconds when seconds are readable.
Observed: 7,33
